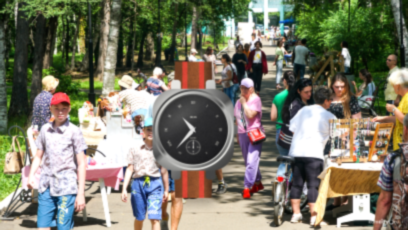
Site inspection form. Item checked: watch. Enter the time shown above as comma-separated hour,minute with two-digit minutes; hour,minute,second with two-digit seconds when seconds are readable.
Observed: 10,37
